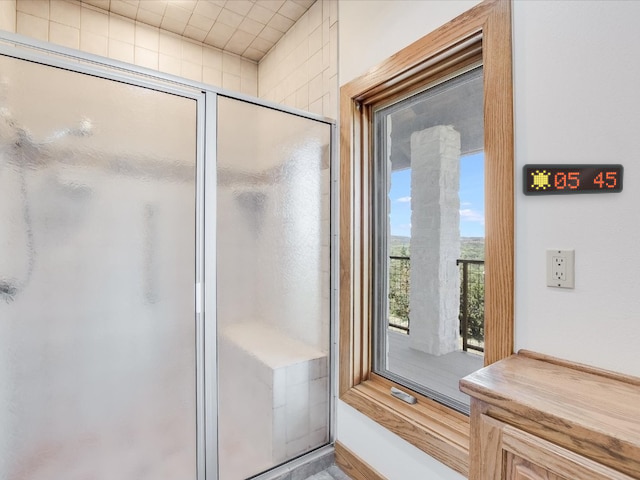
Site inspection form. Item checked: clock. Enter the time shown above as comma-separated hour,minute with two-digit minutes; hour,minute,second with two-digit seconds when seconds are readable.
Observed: 5,45
